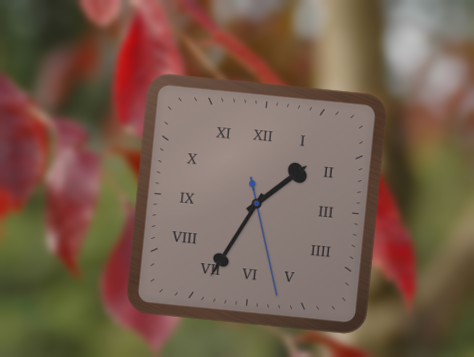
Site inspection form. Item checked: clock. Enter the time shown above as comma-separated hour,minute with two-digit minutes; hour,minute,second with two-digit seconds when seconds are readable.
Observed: 1,34,27
